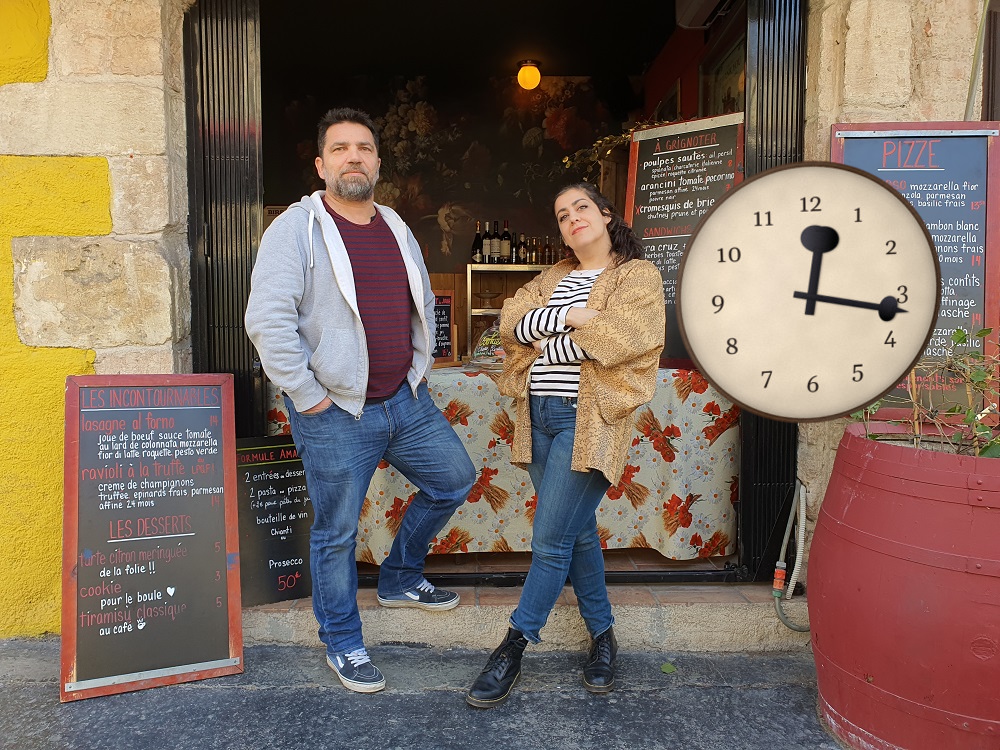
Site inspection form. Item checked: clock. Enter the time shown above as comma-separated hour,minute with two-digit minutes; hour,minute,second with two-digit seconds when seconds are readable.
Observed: 12,17
